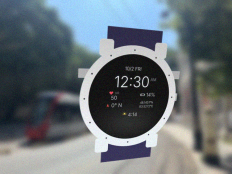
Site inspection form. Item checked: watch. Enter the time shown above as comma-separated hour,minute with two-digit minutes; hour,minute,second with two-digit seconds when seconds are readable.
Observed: 12,30
